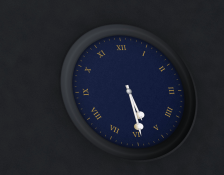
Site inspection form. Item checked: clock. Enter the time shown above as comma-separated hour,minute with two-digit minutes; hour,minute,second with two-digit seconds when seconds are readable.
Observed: 5,29
